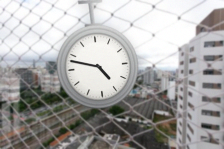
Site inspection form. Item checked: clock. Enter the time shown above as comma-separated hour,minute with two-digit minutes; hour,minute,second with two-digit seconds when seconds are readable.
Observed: 4,48
